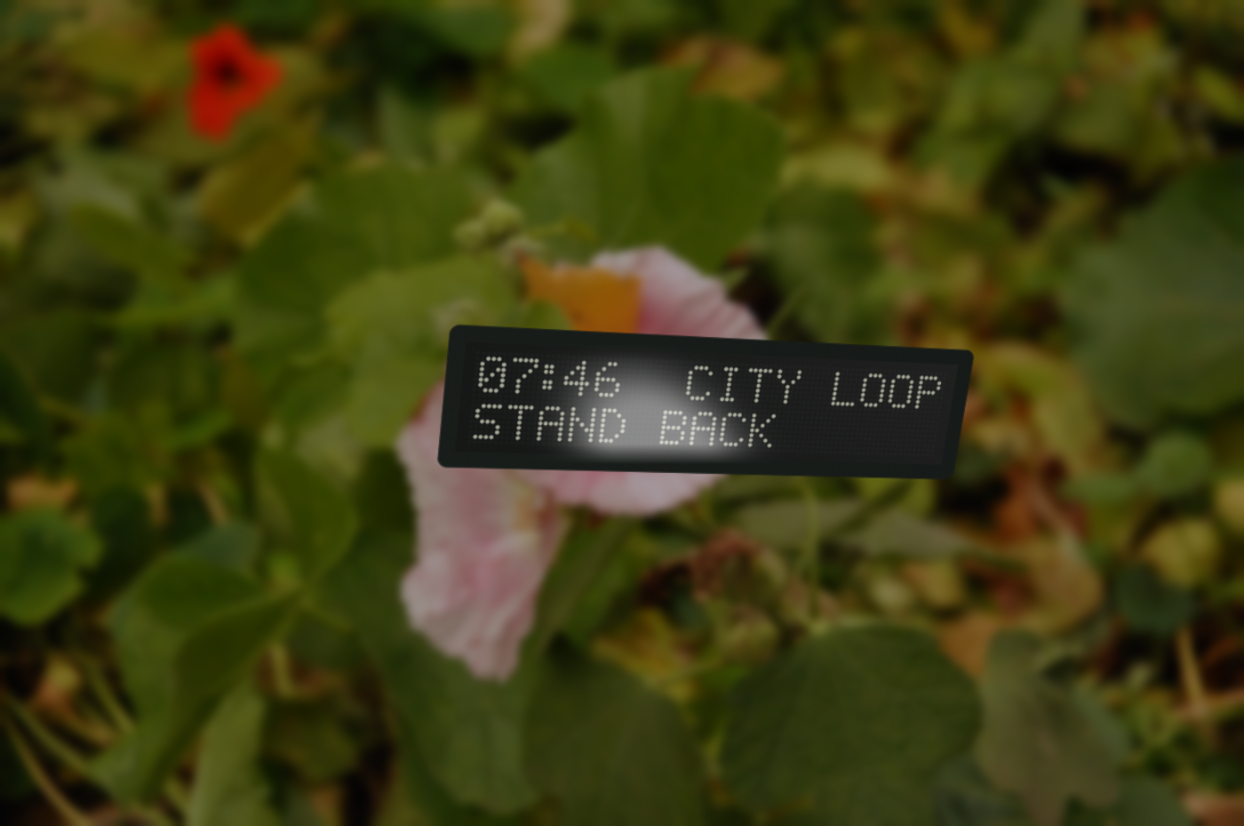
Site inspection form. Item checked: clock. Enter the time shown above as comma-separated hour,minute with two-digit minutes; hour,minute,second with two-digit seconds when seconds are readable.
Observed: 7,46
